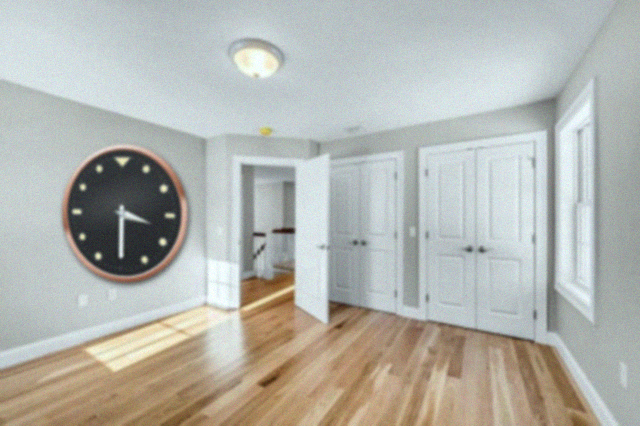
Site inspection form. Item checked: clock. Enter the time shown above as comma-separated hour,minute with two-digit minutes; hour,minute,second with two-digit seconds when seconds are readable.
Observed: 3,30
